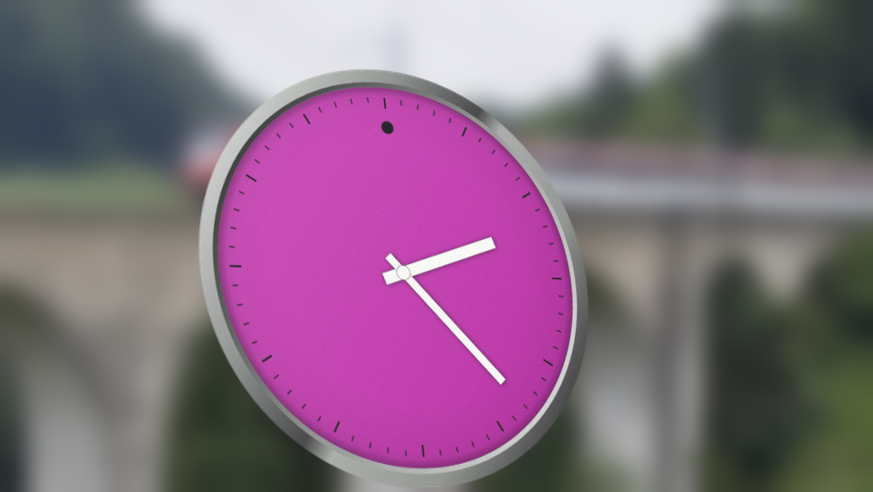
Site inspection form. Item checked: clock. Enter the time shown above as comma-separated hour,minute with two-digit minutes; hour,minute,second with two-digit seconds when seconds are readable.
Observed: 2,23
